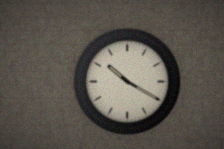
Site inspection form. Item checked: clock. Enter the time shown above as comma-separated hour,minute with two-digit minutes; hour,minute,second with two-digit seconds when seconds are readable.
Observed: 10,20
